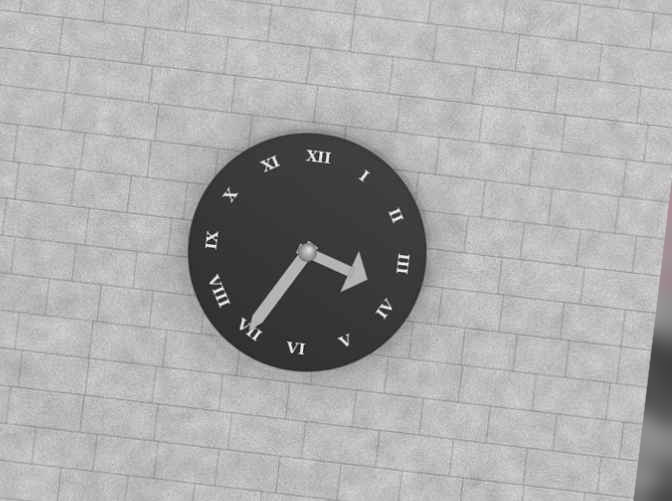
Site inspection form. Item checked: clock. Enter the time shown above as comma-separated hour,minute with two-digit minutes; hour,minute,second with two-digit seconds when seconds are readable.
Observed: 3,35
